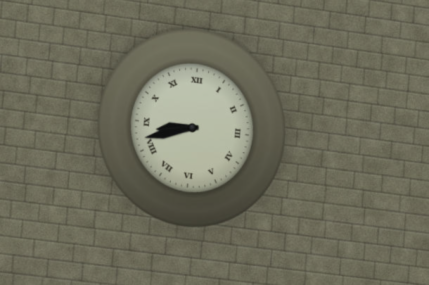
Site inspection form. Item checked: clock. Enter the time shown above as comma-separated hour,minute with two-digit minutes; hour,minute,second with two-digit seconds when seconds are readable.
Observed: 8,42
